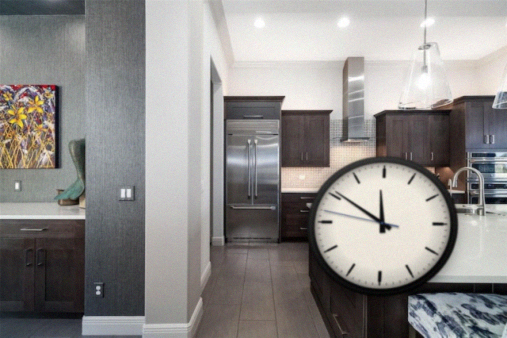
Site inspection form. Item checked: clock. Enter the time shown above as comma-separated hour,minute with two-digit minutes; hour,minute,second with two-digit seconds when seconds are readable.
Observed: 11,50,47
